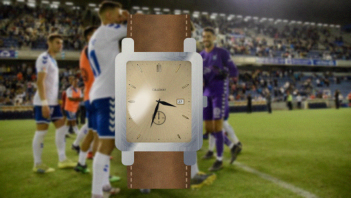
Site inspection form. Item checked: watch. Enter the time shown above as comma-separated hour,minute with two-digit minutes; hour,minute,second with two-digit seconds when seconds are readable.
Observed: 3,33
